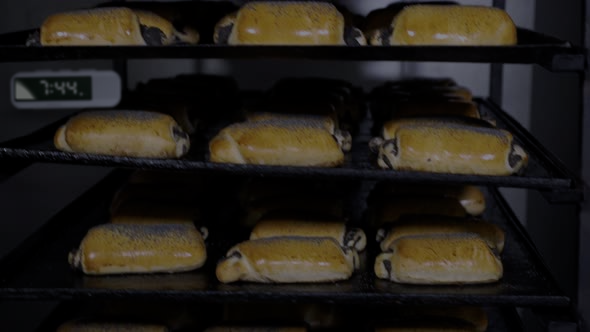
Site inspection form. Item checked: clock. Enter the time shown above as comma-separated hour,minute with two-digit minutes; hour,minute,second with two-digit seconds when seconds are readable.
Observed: 7,44
